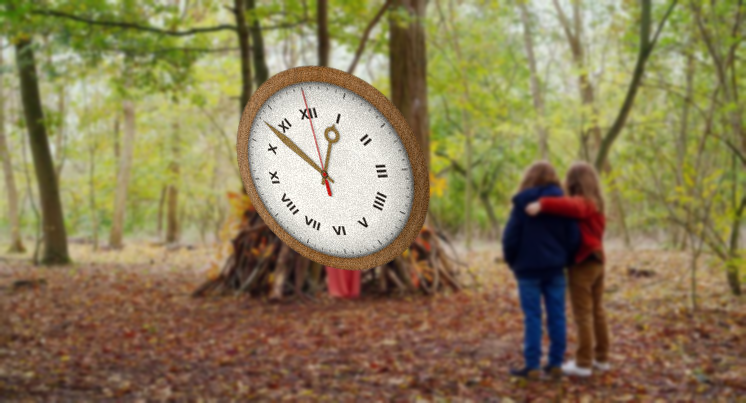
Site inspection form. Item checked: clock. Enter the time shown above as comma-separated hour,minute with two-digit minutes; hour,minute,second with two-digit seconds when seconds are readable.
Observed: 12,53,00
